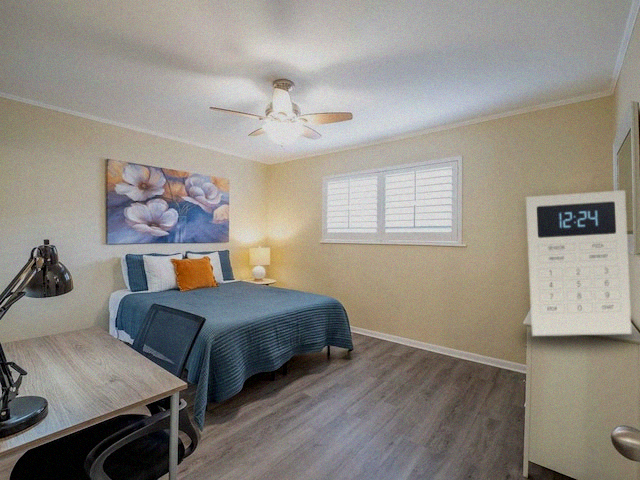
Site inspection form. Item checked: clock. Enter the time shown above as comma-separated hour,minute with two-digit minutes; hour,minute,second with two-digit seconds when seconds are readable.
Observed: 12,24
